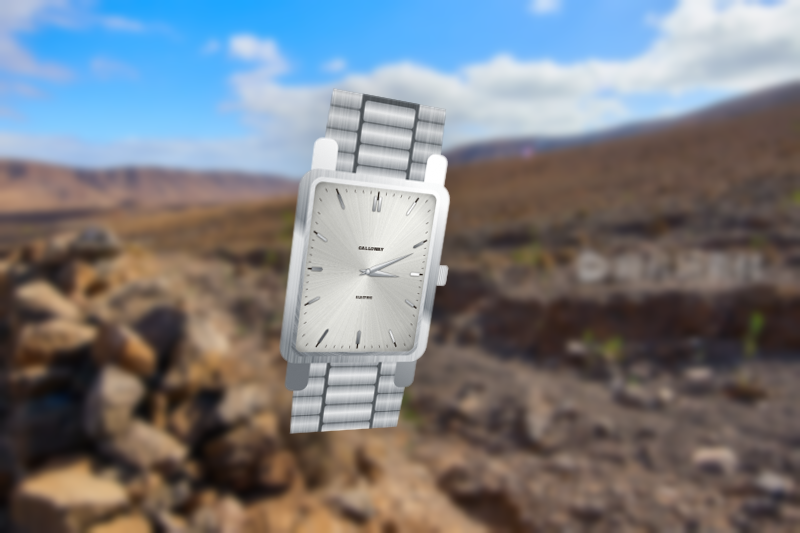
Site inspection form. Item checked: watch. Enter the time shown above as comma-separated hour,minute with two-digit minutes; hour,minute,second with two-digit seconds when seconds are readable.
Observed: 3,11
